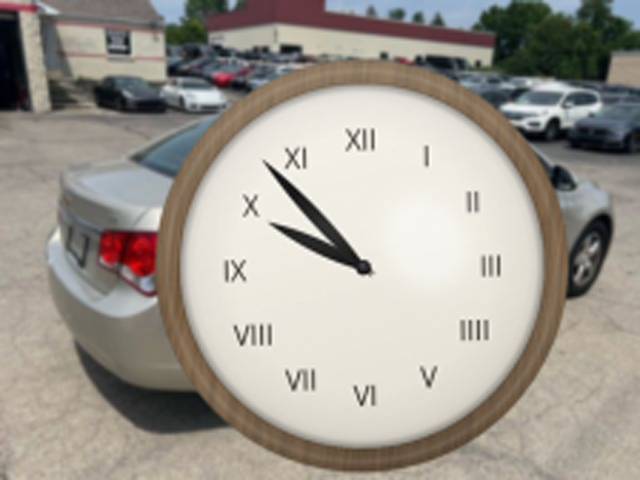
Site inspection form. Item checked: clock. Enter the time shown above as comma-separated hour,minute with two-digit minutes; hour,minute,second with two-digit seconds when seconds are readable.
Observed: 9,53
